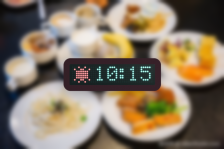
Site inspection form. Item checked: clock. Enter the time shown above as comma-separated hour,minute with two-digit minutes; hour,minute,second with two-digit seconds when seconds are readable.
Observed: 10,15
